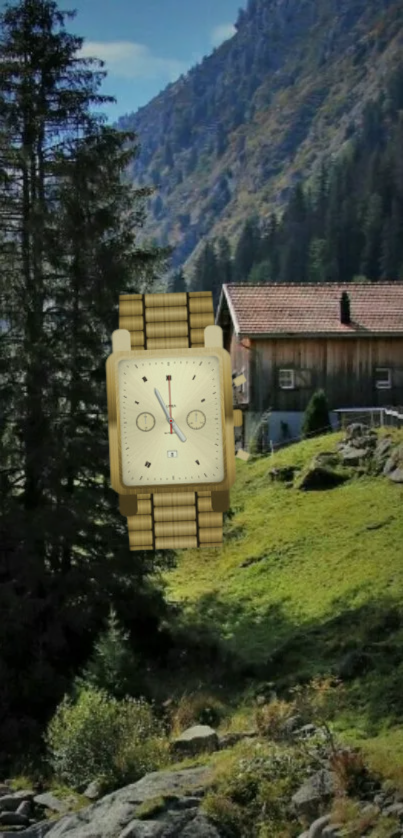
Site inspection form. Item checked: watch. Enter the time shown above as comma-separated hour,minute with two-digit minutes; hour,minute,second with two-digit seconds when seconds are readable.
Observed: 4,56
